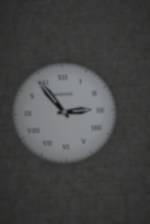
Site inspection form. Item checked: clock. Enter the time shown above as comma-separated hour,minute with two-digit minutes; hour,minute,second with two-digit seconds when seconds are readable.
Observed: 2,54
